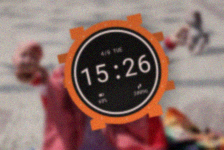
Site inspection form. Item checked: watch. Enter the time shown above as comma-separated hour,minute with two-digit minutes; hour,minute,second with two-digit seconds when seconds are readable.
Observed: 15,26
